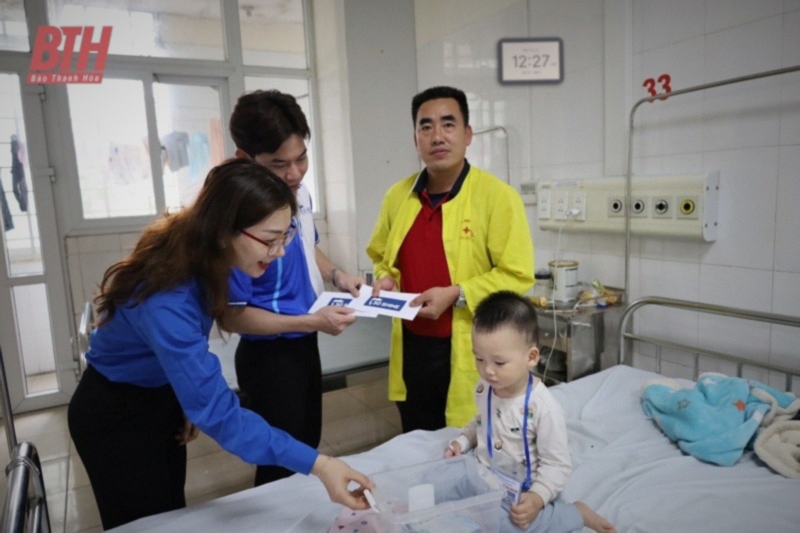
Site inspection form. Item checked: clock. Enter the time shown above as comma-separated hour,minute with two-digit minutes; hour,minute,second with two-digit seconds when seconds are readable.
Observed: 12,27
